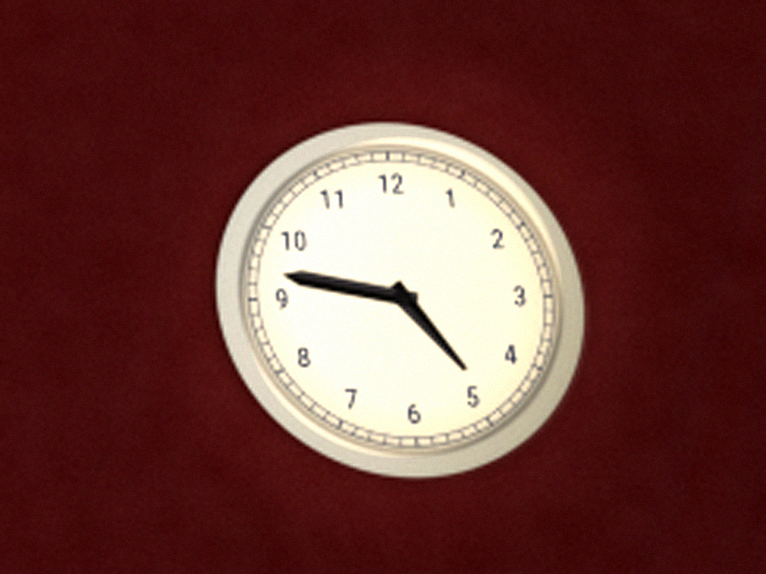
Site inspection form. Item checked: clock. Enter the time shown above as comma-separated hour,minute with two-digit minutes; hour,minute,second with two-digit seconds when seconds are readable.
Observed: 4,47
